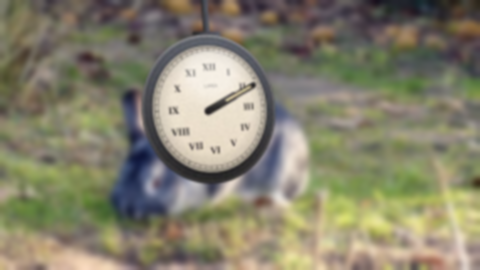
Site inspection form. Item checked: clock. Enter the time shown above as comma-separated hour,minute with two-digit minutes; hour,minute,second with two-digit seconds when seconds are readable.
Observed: 2,11
